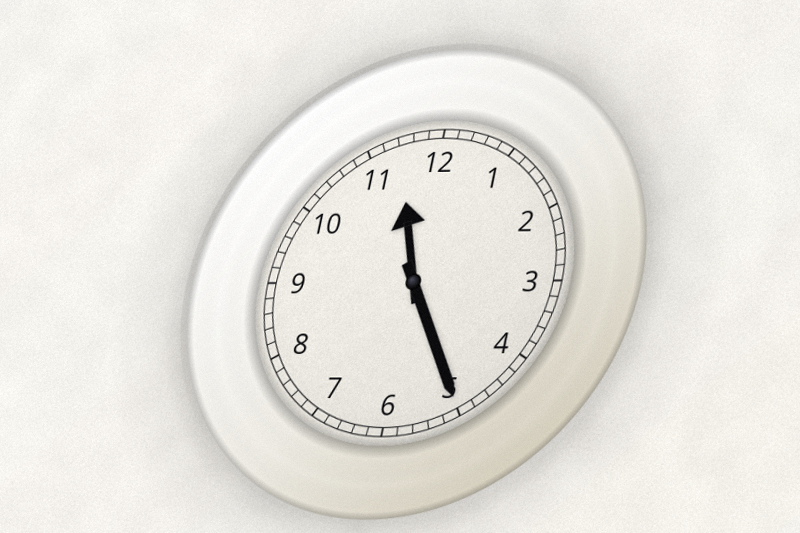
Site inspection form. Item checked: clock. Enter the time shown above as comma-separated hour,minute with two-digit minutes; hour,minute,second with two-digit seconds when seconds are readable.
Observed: 11,25
